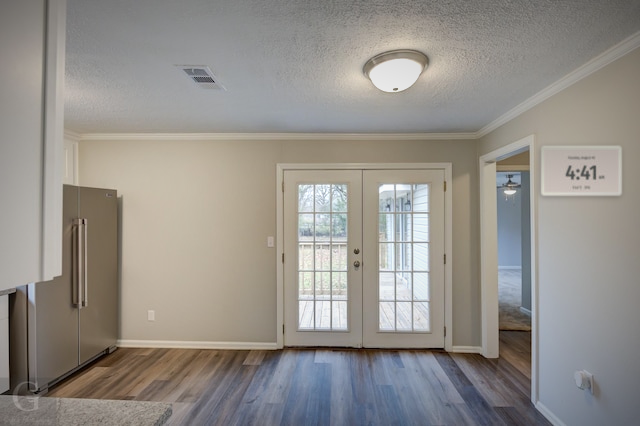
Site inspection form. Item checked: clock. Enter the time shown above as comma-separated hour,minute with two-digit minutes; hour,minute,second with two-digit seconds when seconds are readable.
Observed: 4,41
